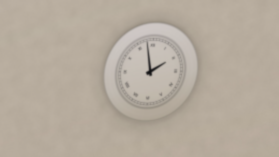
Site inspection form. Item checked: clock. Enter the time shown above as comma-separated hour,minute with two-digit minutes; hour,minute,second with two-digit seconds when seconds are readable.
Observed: 1,58
